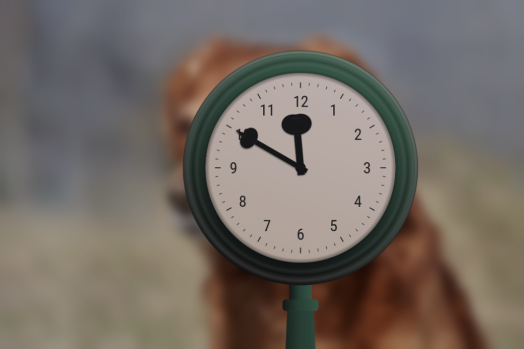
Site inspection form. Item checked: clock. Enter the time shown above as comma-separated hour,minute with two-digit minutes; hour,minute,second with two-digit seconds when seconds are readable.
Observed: 11,50
